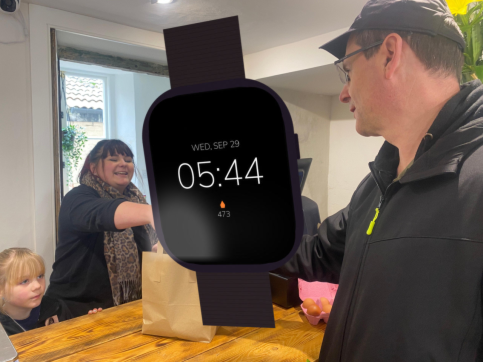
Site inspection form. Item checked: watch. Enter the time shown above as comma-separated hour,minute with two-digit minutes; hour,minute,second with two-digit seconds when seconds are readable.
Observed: 5,44
